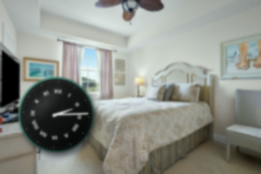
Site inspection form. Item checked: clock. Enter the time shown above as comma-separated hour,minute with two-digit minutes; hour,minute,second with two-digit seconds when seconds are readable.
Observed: 2,14
